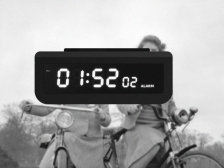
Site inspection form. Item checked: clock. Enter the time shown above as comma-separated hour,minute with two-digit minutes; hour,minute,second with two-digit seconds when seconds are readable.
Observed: 1,52,02
